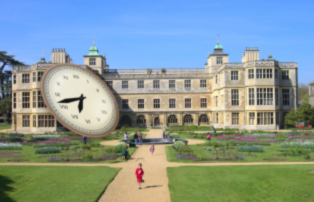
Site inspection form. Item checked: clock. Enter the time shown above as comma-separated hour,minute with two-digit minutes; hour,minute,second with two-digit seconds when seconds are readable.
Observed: 6,42
